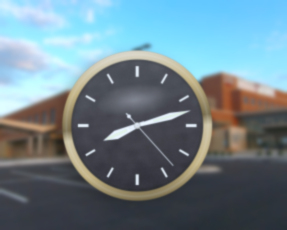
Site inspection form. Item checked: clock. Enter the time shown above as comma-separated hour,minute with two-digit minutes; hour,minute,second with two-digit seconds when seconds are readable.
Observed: 8,12,23
